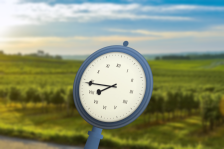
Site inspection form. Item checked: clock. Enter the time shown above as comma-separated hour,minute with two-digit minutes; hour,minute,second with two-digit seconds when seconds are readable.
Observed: 7,44
